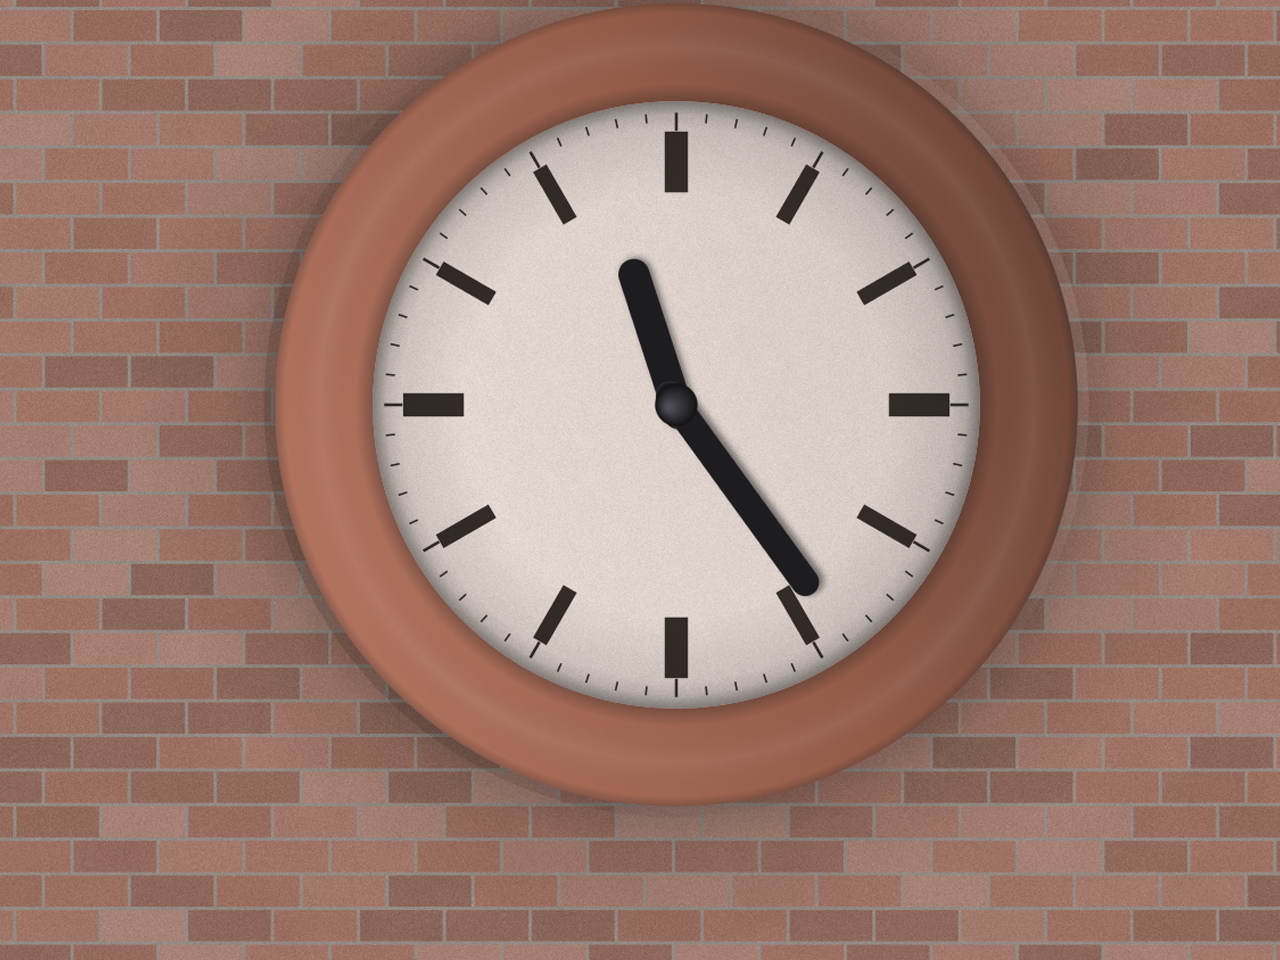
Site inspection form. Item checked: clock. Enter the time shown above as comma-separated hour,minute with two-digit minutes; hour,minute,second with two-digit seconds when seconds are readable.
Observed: 11,24
